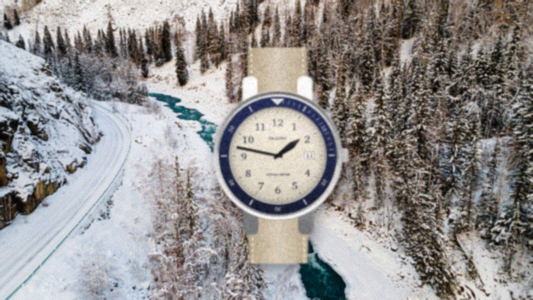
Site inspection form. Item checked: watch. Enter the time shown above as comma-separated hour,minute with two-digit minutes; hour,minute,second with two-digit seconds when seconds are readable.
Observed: 1,47
